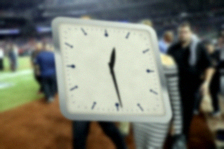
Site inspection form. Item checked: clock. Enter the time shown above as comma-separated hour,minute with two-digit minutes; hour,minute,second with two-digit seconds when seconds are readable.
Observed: 12,29
